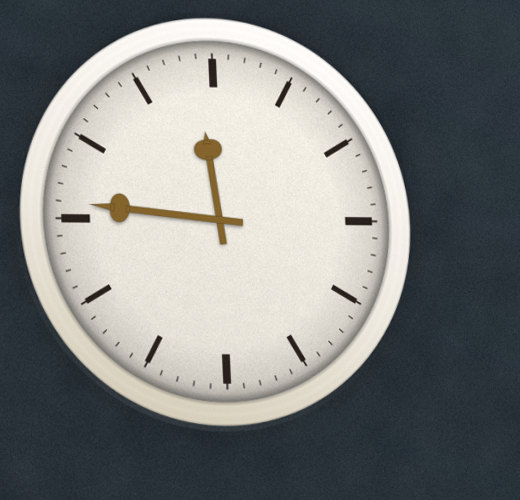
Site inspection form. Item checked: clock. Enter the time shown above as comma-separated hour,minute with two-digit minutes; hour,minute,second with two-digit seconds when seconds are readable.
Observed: 11,46
